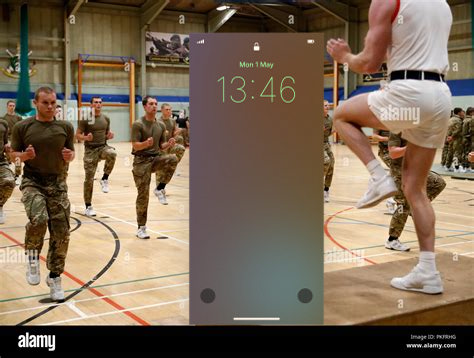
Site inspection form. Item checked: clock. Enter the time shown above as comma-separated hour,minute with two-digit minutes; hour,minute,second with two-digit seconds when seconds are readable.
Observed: 13,46
